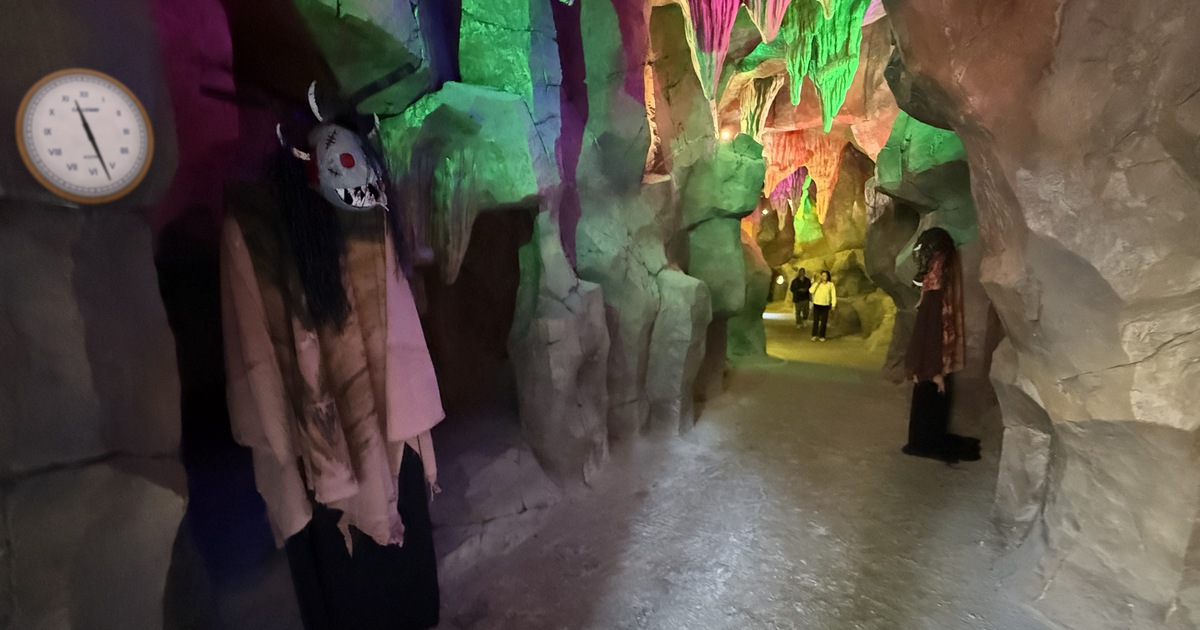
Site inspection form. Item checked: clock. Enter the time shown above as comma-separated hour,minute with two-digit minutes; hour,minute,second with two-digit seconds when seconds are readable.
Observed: 11,27
